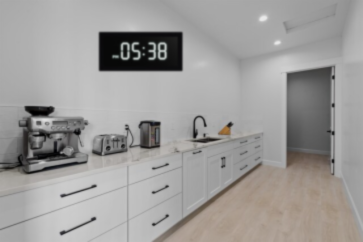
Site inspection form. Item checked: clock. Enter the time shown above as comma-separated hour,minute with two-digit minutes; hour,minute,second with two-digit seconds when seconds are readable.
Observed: 5,38
